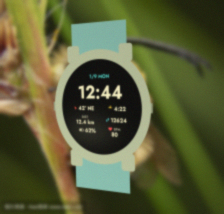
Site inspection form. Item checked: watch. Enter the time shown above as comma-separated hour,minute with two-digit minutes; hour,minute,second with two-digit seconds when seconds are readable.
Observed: 12,44
